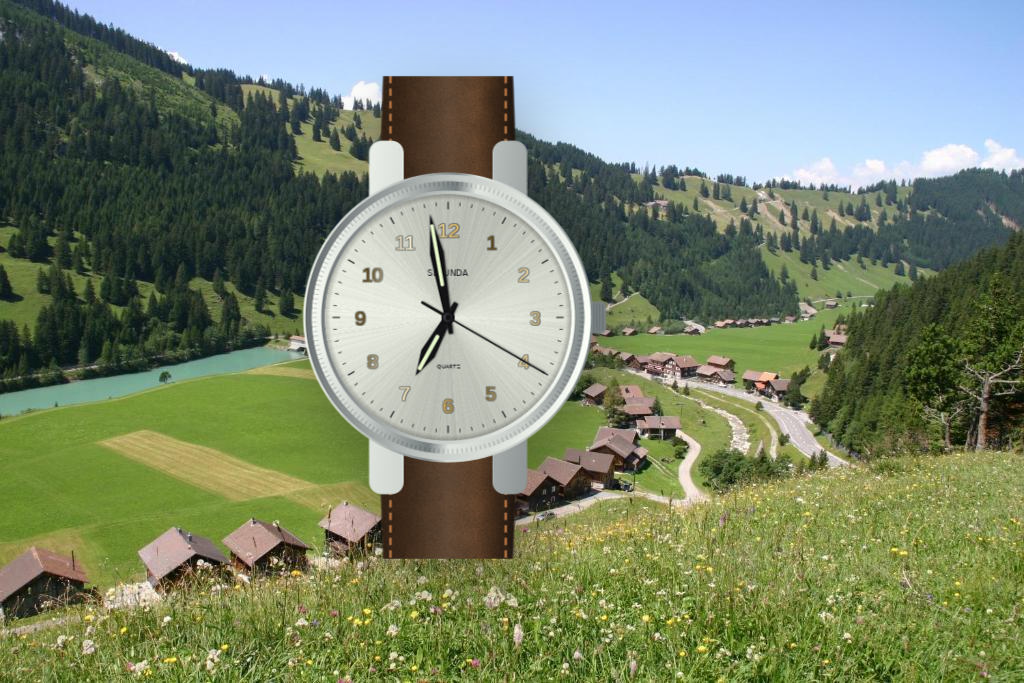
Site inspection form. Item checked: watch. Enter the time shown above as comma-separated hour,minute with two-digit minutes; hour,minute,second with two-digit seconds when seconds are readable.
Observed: 6,58,20
